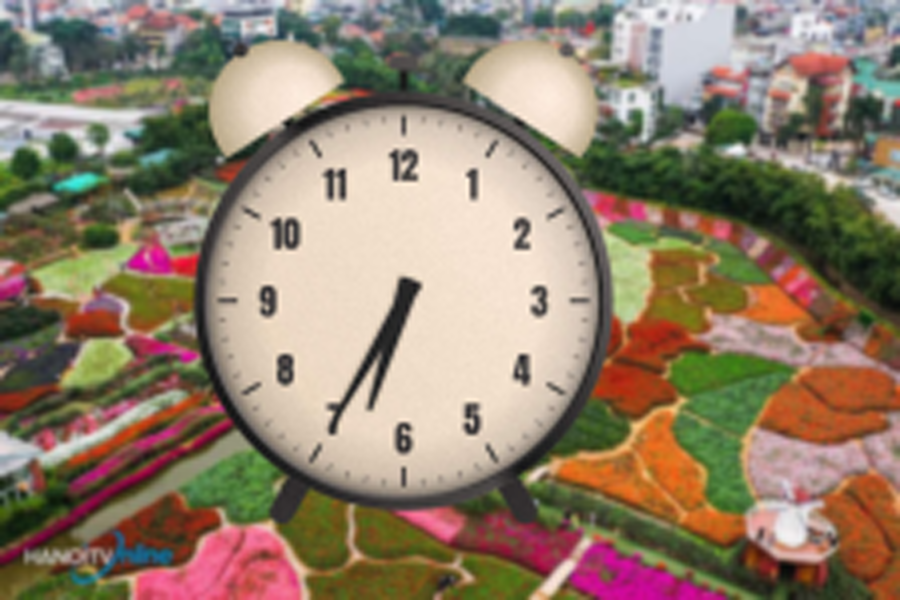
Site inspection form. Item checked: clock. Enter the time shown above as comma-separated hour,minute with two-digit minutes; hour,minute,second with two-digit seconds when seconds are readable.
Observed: 6,35
